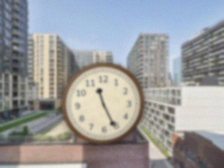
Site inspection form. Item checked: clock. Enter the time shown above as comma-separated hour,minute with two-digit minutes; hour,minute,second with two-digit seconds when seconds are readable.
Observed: 11,26
